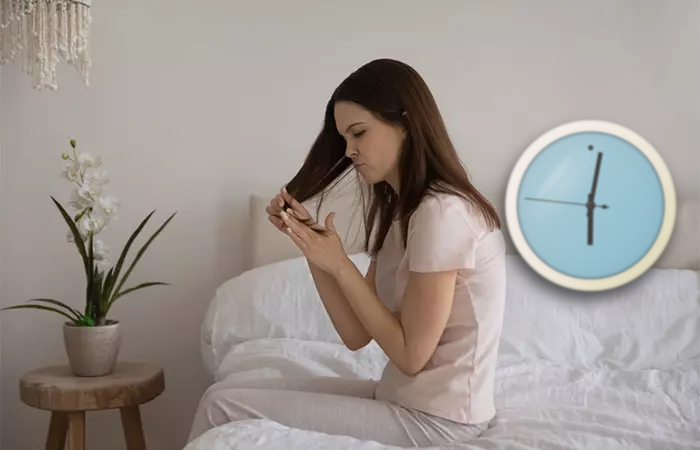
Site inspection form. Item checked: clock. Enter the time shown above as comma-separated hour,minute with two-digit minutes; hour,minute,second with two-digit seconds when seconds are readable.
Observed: 6,01,46
